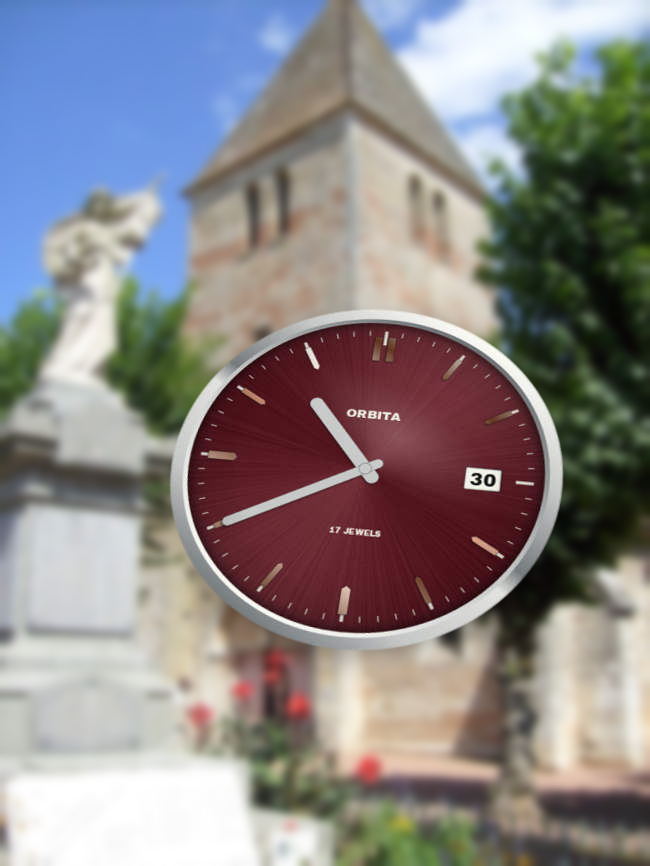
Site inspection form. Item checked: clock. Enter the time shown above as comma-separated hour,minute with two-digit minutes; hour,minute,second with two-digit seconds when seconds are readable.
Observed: 10,40
